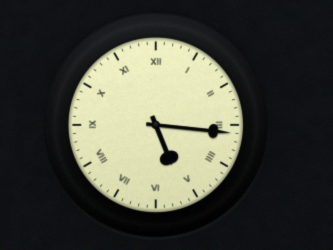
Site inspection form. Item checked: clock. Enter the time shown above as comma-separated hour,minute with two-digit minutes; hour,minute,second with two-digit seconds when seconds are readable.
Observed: 5,16
